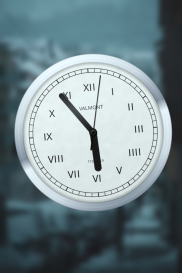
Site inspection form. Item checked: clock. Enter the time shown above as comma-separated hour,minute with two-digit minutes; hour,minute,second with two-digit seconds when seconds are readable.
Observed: 5,54,02
